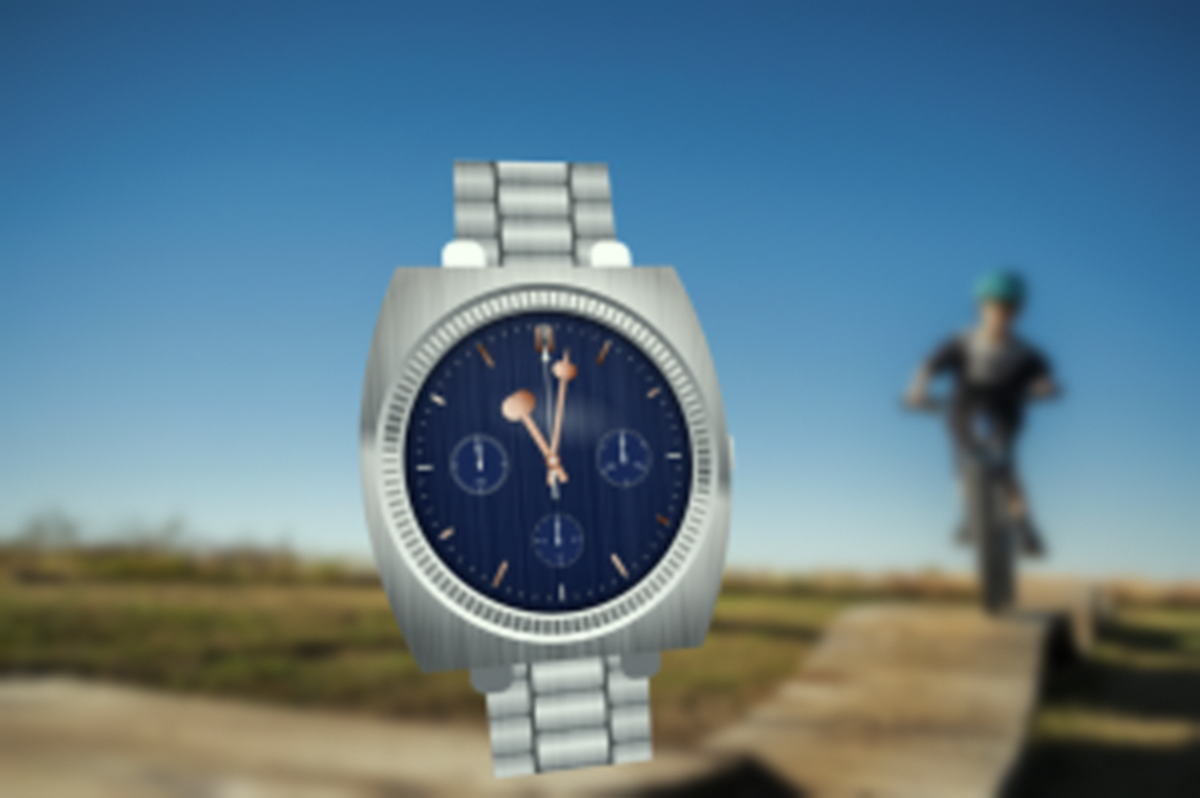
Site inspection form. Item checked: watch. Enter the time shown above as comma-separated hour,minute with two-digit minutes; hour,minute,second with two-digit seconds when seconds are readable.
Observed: 11,02
